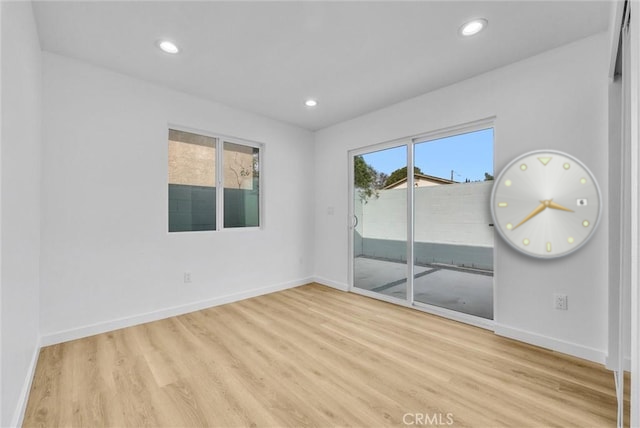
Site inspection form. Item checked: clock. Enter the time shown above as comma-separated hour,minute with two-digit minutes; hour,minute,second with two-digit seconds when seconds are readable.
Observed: 3,39
